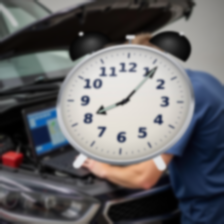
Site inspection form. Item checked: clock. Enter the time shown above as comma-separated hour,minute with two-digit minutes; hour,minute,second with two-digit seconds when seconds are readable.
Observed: 8,06
